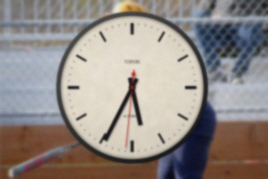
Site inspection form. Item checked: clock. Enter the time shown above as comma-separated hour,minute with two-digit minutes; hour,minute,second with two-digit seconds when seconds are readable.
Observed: 5,34,31
